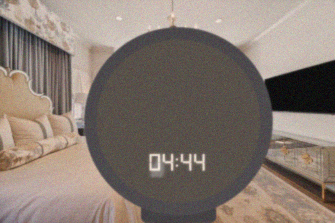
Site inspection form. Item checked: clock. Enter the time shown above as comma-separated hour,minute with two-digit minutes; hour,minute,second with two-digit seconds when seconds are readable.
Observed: 4,44
